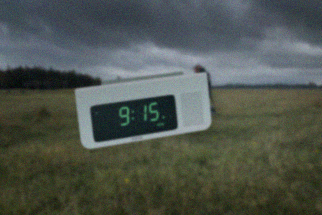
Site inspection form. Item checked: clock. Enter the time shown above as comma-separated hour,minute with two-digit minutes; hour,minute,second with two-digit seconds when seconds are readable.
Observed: 9,15
